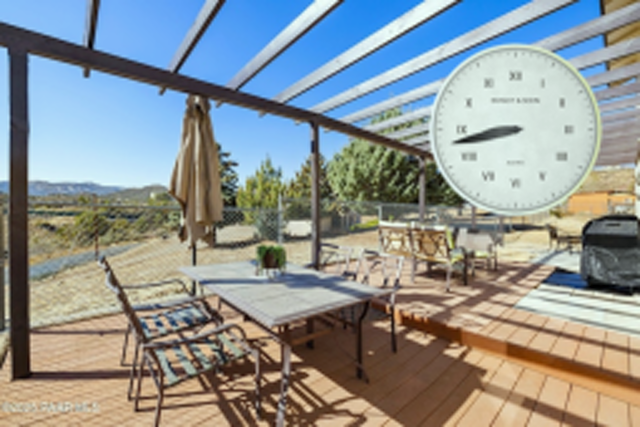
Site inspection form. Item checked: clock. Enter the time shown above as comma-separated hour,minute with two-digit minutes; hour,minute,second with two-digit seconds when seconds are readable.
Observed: 8,43
